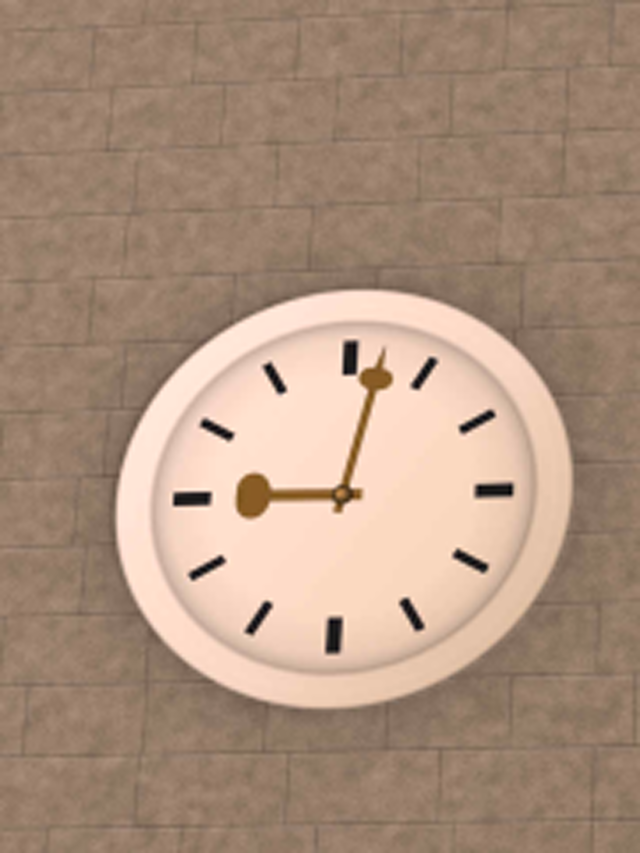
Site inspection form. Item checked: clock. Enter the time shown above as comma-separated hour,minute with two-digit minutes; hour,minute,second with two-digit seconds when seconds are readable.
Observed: 9,02
